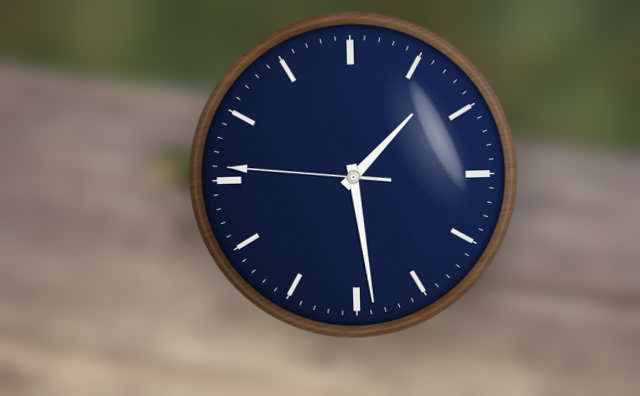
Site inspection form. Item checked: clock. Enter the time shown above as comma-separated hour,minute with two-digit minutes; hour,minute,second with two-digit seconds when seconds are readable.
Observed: 1,28,46
